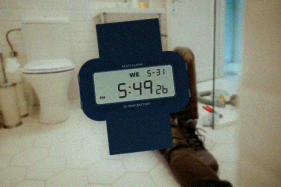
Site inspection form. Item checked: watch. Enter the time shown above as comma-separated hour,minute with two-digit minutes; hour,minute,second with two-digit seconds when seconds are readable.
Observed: 5,49,26
